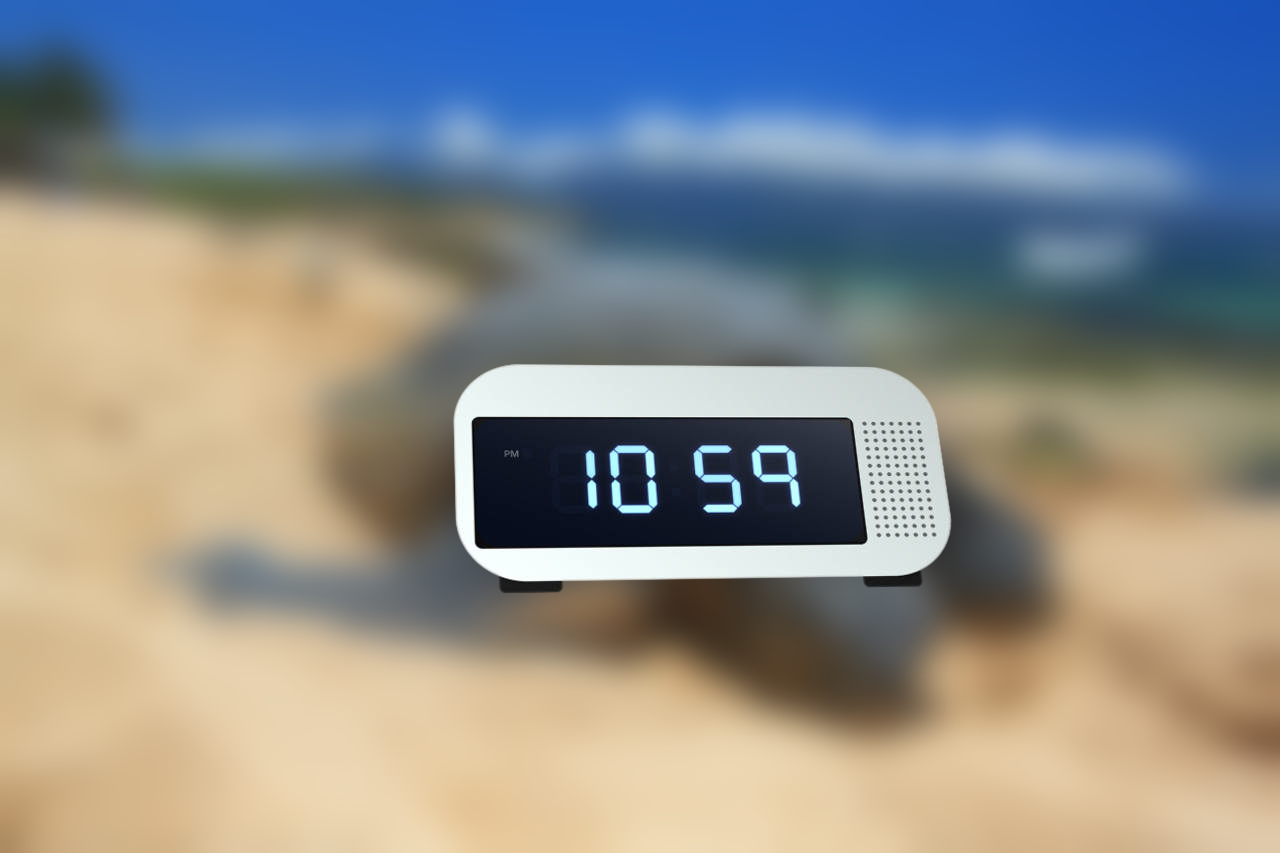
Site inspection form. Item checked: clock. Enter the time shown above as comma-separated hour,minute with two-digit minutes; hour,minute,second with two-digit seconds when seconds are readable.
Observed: 10,59
